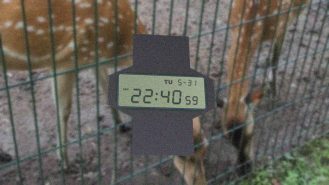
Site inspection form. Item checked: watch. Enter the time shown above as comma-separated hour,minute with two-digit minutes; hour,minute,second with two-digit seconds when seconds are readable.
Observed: 22,40,59
